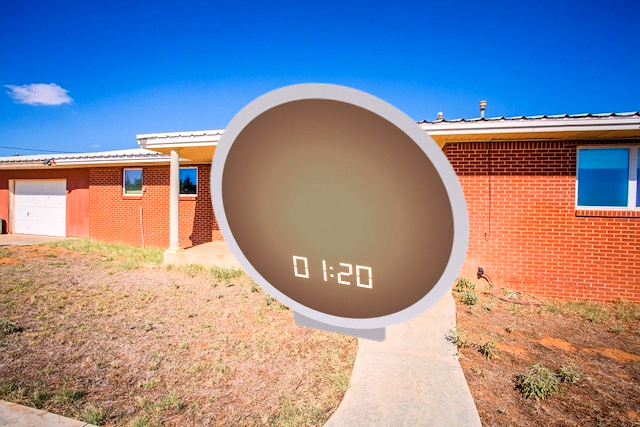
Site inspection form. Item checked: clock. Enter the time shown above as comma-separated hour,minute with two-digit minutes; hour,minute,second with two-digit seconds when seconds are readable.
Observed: 1,20
